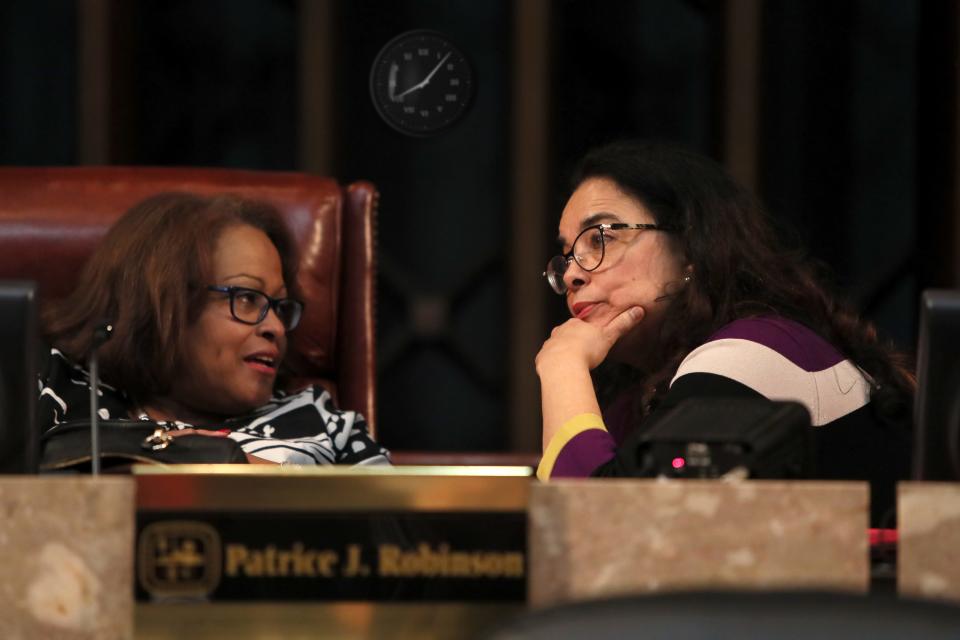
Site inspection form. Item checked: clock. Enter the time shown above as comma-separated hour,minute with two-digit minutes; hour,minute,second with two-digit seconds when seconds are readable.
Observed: 8,07
